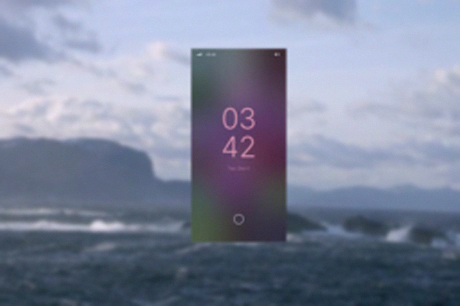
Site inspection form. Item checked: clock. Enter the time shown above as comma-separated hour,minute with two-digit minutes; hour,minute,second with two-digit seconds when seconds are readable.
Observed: 3,42
